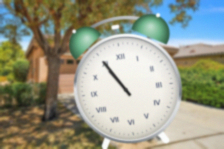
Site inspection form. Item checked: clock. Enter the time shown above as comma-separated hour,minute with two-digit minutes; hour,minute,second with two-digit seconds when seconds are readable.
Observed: 10,55
